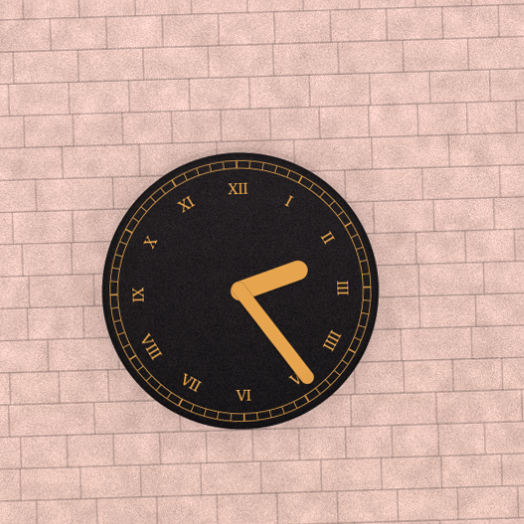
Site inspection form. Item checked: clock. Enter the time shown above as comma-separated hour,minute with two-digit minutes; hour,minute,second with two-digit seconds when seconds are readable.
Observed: 2,24
